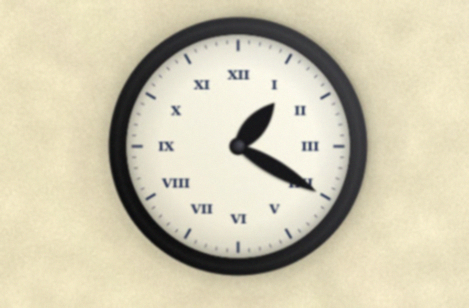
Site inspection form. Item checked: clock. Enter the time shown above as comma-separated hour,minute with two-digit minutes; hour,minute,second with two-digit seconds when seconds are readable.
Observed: 1,20
